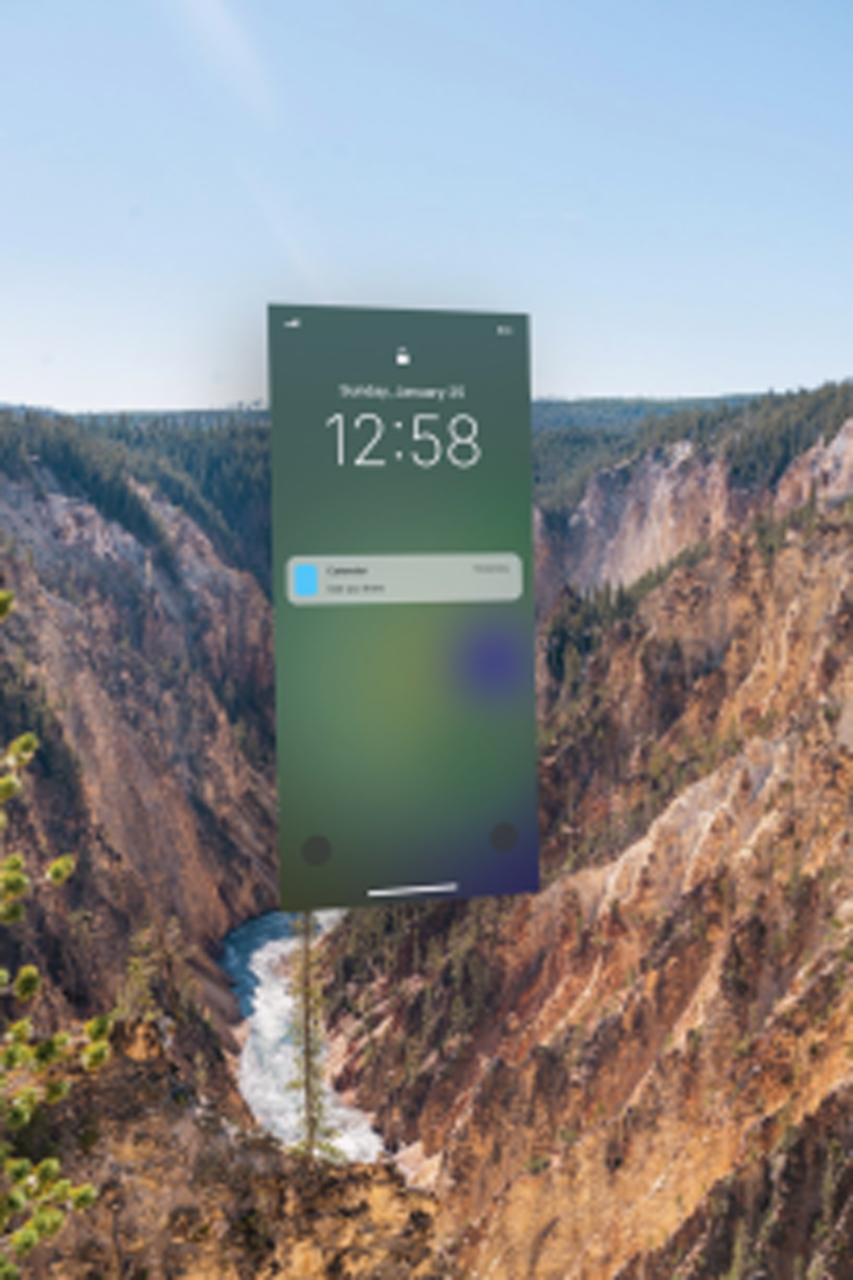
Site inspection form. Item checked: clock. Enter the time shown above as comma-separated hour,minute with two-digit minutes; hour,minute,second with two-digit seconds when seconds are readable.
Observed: 12,58
